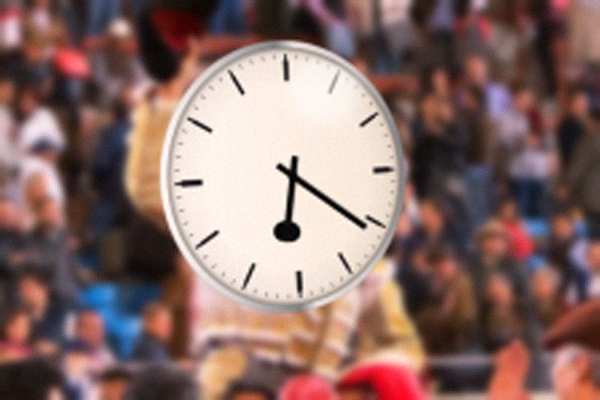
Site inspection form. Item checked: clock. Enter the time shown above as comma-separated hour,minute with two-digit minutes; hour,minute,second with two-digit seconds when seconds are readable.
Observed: 6,21
